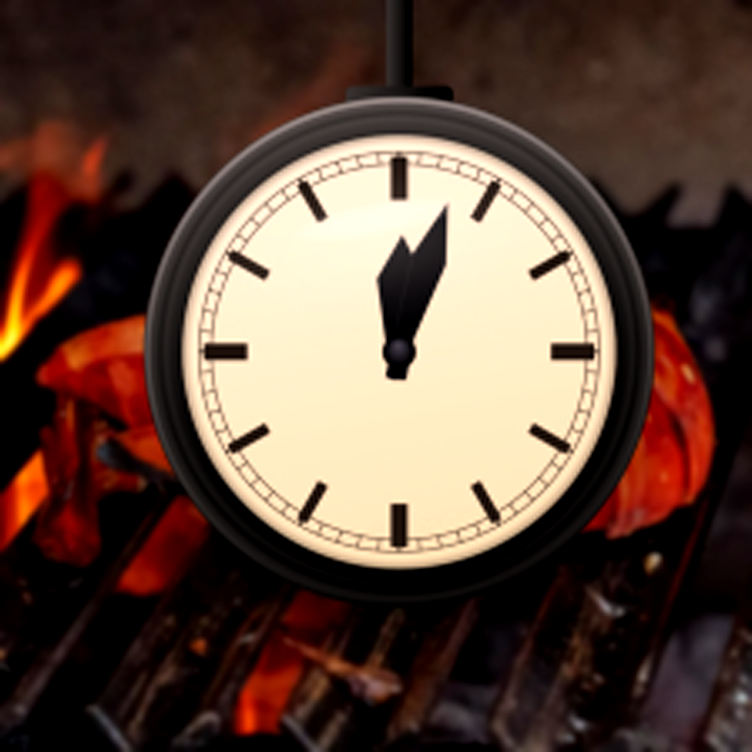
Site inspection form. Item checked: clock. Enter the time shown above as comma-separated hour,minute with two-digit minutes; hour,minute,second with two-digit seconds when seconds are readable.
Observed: 12,03
